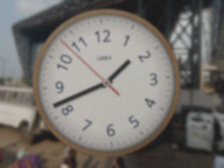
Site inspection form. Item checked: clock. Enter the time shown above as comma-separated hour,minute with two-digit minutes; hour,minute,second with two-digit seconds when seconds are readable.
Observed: 1,41,53
